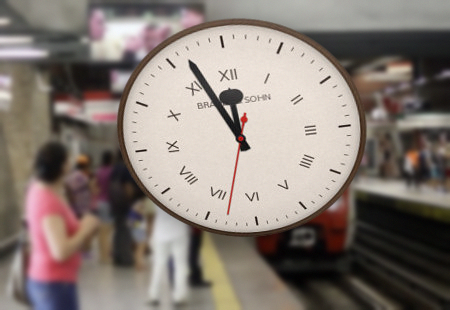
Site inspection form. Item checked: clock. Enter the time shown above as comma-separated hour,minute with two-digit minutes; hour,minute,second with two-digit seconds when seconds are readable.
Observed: 11,56,33
